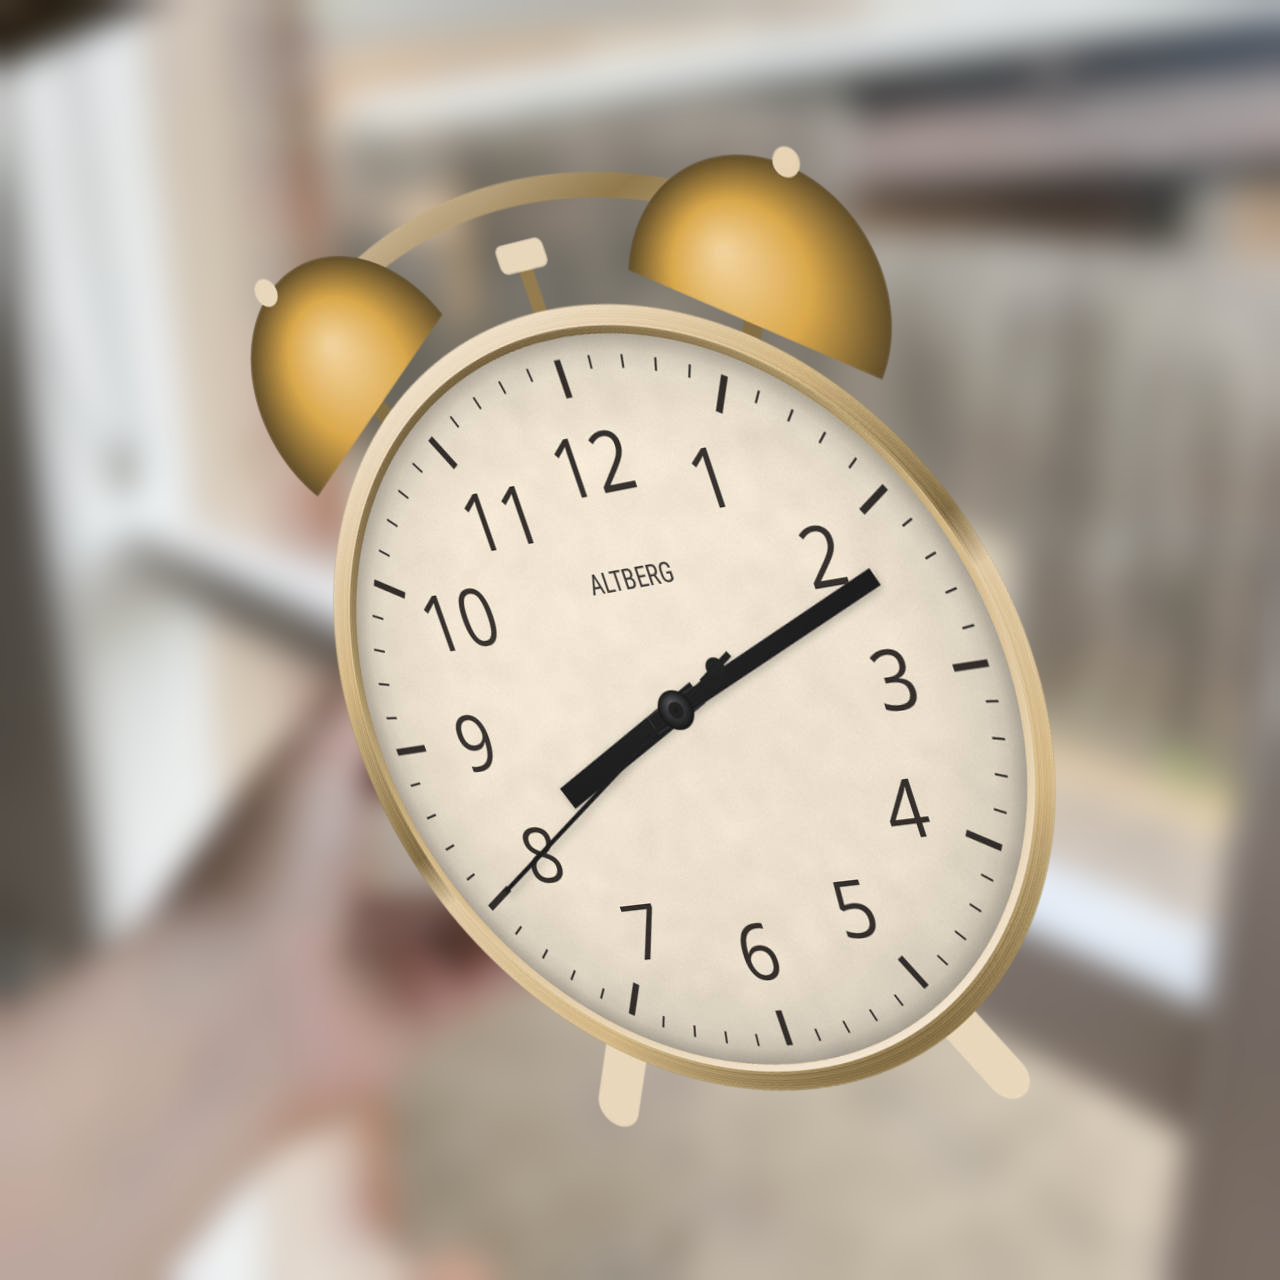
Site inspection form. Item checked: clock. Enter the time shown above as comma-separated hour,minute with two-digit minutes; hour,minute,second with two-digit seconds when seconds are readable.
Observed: 8,11,40
